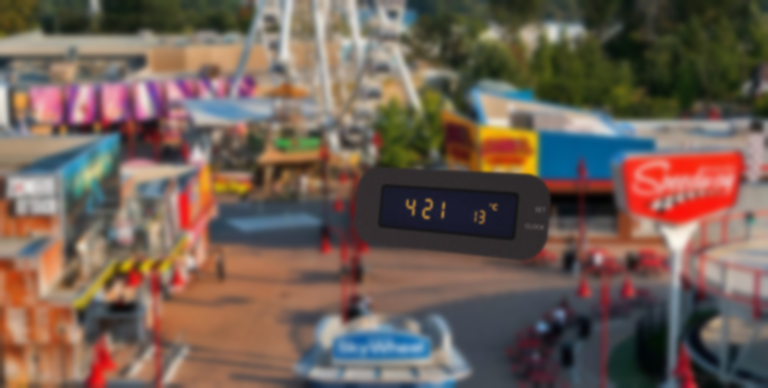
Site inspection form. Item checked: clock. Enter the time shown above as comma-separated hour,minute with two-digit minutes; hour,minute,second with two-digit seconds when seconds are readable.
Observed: 4,21
